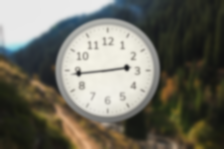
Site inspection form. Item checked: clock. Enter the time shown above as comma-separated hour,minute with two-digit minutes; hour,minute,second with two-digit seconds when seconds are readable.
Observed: 2,44
